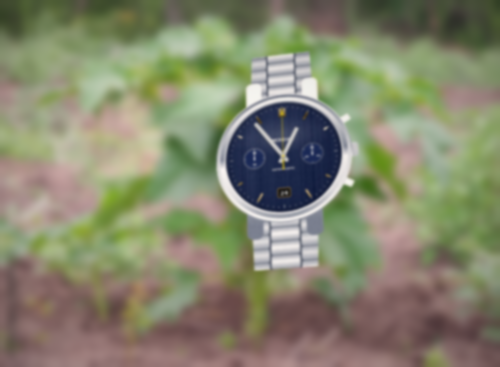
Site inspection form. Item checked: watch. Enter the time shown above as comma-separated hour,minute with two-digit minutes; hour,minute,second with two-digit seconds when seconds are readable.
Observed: 12,54
